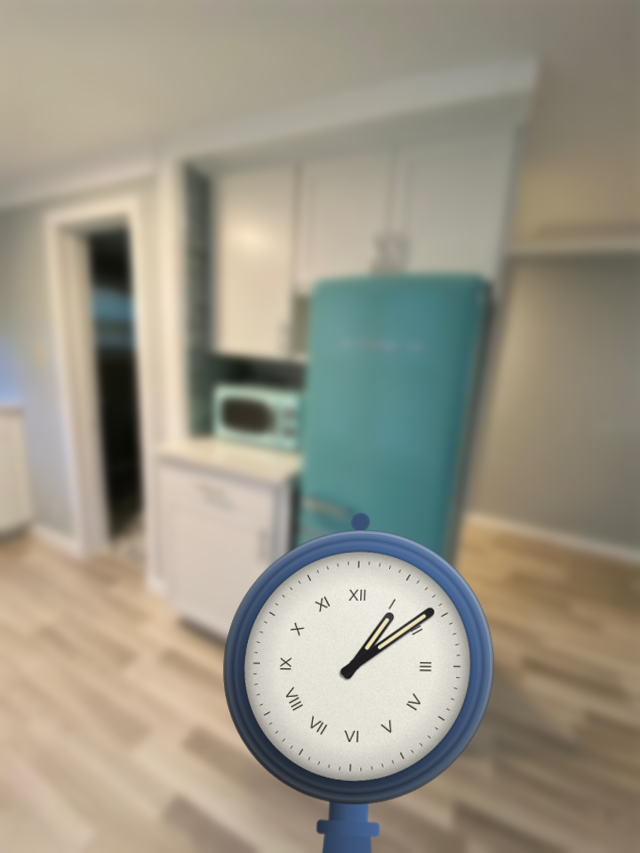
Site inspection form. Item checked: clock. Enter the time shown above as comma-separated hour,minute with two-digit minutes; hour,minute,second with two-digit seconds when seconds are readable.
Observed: 1,09
